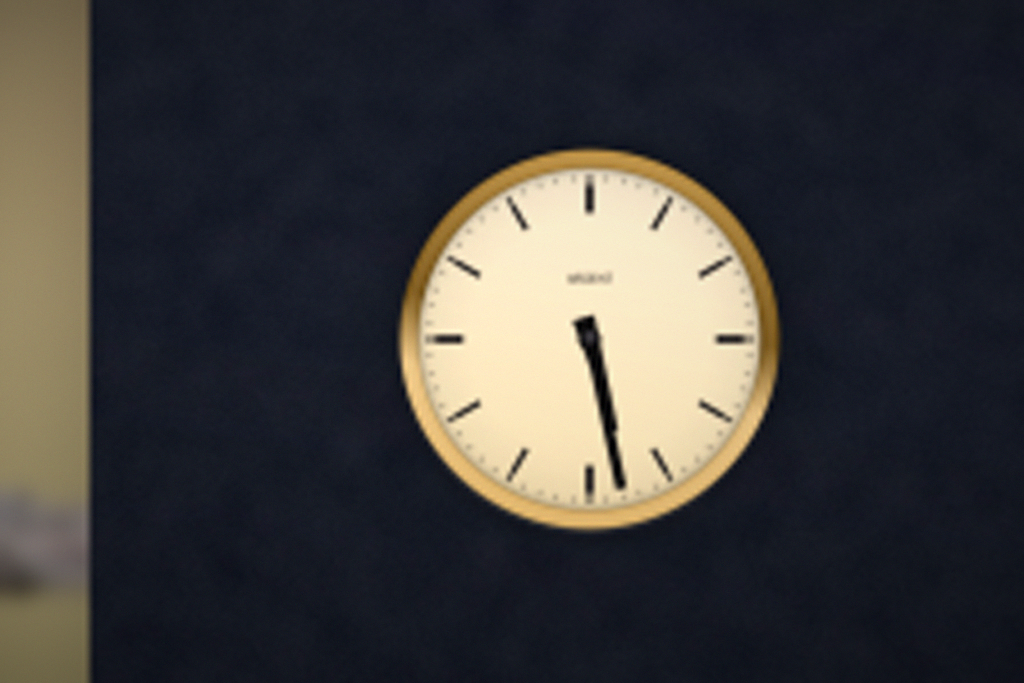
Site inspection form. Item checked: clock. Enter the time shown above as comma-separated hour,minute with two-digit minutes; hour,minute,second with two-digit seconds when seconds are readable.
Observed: 5,28
